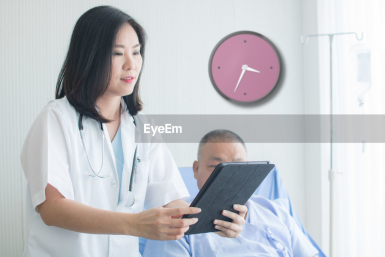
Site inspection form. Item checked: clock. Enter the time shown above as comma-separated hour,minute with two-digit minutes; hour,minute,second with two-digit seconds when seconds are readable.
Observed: 3,34
